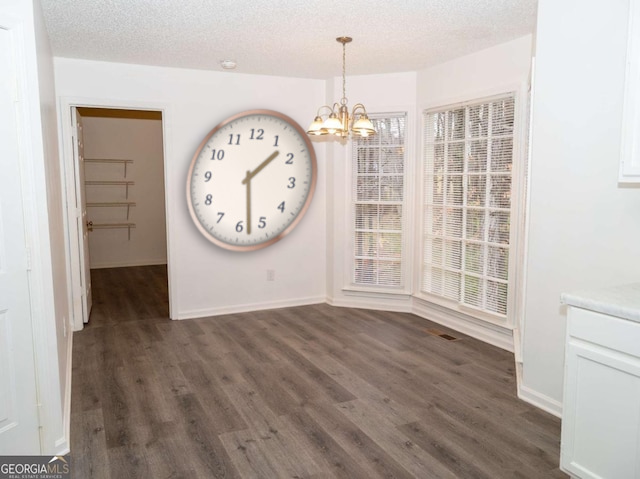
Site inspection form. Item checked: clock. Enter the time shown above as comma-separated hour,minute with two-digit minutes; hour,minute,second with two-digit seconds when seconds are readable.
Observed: 1,28
